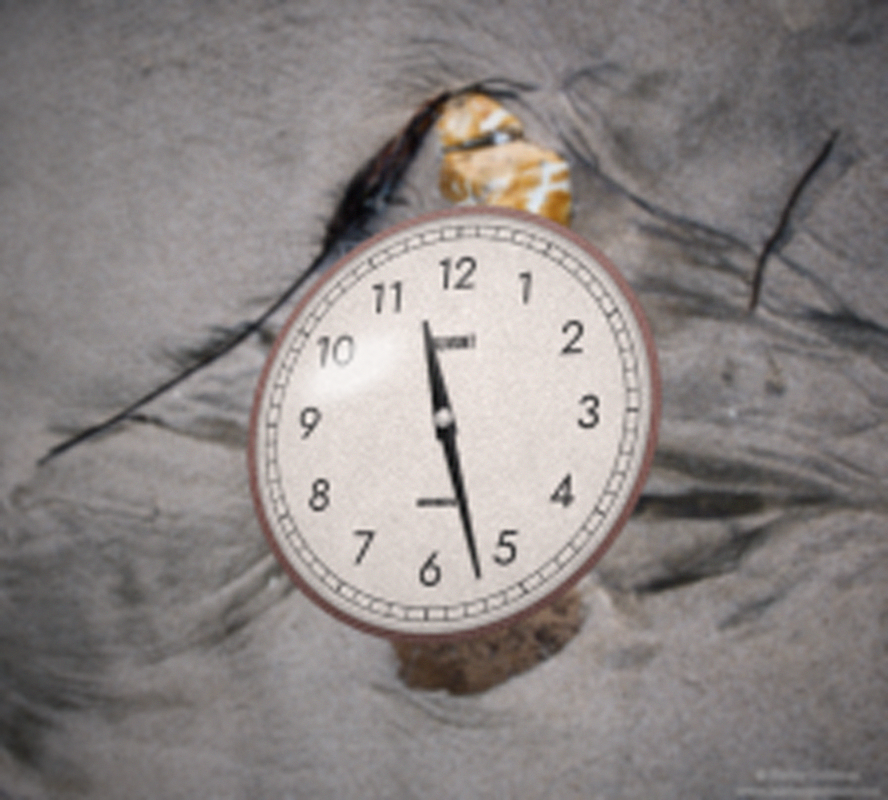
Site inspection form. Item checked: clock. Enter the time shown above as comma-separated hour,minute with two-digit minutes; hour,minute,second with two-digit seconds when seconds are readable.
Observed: 11,27
